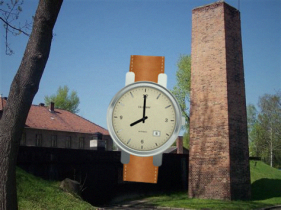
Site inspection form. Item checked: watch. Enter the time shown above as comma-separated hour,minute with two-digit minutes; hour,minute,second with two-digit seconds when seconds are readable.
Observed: 8,00
